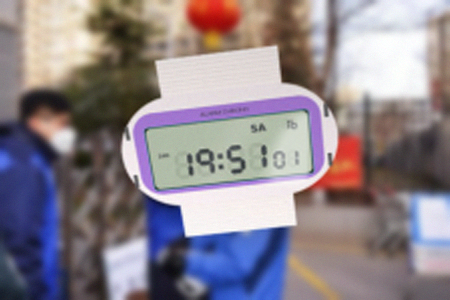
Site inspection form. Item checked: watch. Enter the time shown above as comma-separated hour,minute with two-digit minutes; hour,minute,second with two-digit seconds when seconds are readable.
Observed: 19,51,01
